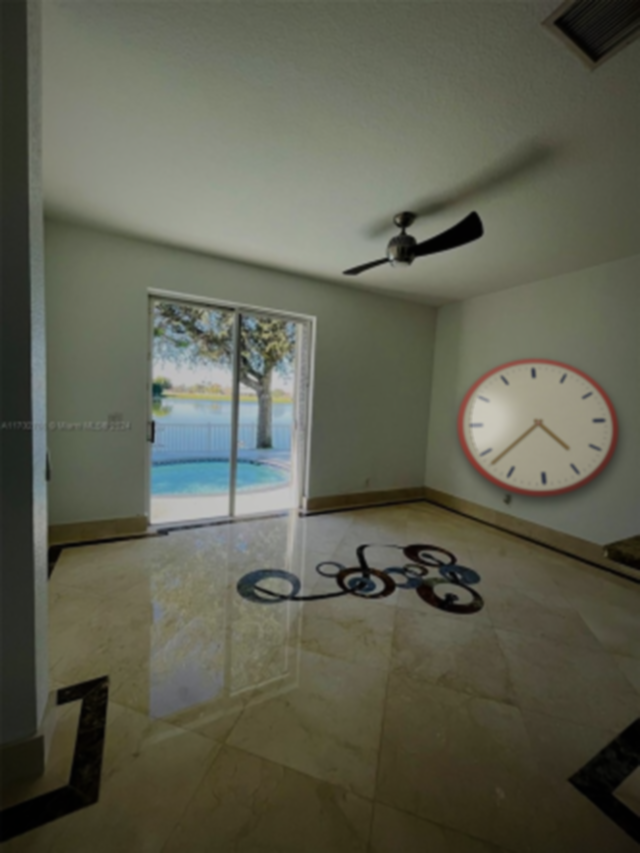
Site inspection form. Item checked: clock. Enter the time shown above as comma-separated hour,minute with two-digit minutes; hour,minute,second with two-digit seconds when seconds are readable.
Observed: 4,38
